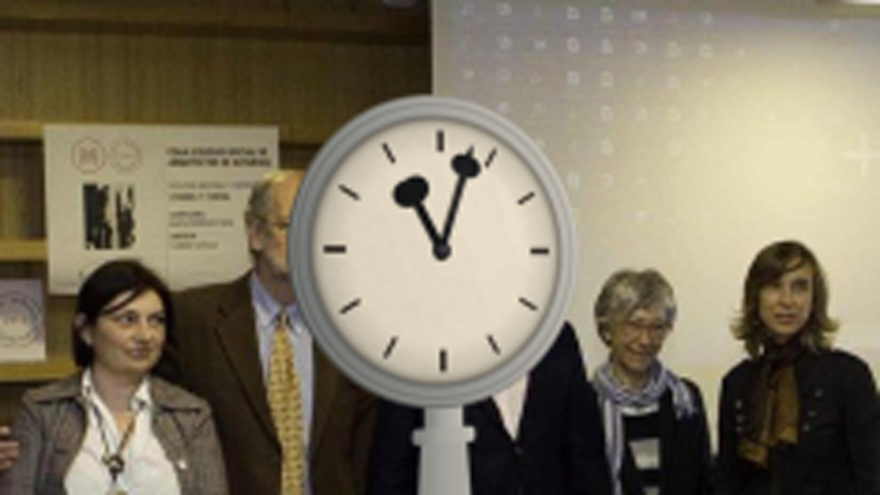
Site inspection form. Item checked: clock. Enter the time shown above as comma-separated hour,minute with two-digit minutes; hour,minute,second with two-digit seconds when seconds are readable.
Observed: 11,03
